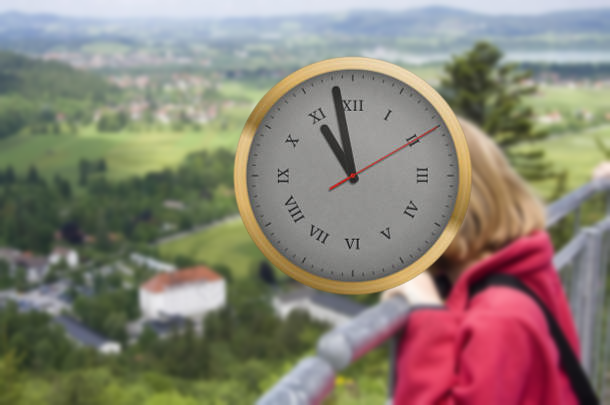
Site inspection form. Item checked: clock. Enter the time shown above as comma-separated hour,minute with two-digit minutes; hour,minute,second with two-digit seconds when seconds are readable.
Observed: 10,58,10
